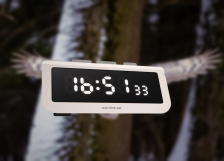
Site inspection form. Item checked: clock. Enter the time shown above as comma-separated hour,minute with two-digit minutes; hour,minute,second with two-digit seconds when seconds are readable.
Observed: 16,51,33
